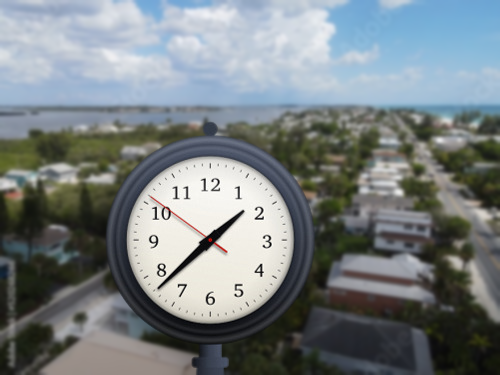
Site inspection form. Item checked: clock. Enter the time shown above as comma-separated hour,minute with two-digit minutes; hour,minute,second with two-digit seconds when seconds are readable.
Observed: 1,37,51
